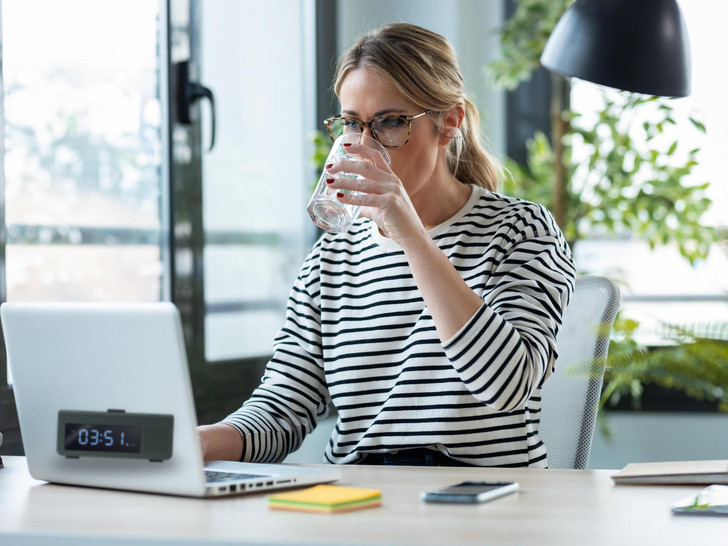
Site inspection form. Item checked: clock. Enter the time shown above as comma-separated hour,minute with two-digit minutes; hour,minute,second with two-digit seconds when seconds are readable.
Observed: 3,51
